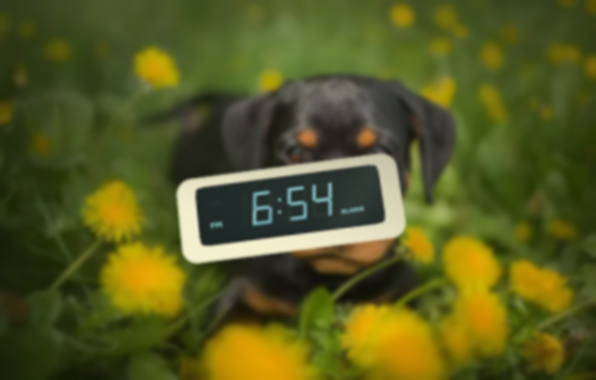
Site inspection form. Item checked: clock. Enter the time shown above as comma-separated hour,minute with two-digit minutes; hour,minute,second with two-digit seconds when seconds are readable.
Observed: 6,54
